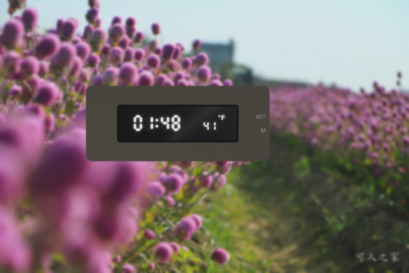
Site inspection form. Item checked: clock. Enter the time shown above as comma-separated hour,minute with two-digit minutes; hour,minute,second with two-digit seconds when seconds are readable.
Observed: 1,48
